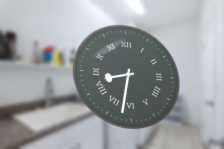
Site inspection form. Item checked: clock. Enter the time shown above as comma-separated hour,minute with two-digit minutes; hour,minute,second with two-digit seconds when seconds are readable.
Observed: 8,32
